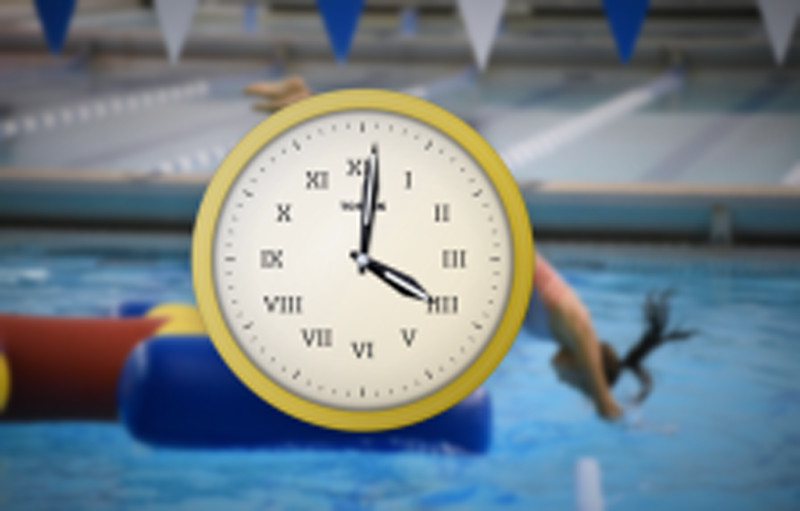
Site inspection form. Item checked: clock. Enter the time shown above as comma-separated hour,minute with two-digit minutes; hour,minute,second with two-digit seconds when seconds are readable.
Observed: 4,01
